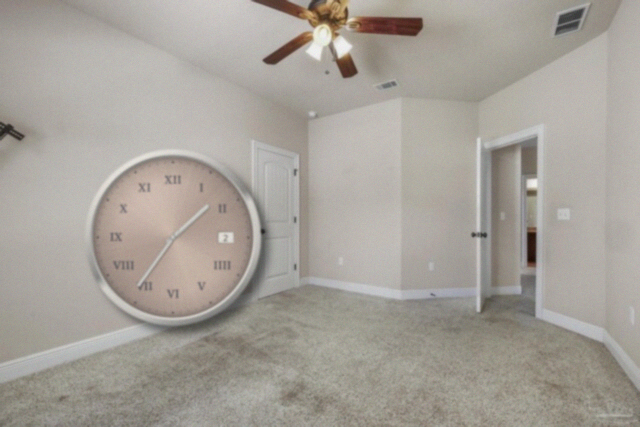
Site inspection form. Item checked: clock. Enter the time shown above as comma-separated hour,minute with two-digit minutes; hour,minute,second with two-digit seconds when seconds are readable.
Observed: 1,36
